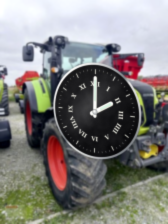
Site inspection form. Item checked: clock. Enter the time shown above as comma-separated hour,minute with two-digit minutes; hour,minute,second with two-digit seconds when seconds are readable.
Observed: 2,00
